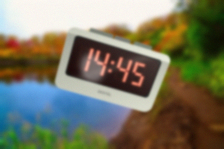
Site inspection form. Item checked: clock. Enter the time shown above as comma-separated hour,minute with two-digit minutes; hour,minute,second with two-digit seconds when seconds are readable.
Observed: 14,45
